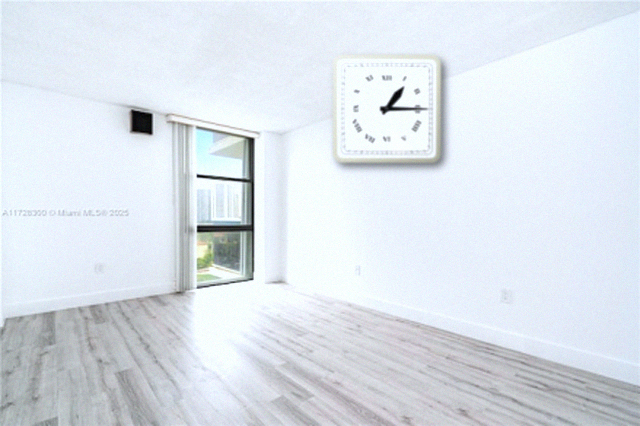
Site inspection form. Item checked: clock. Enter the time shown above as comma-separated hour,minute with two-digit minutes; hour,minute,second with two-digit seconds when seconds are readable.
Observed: 1,15
